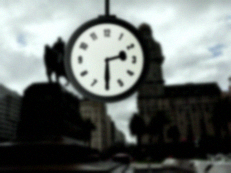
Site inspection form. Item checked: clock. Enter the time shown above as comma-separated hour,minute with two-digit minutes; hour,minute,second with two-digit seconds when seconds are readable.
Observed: 2,30
